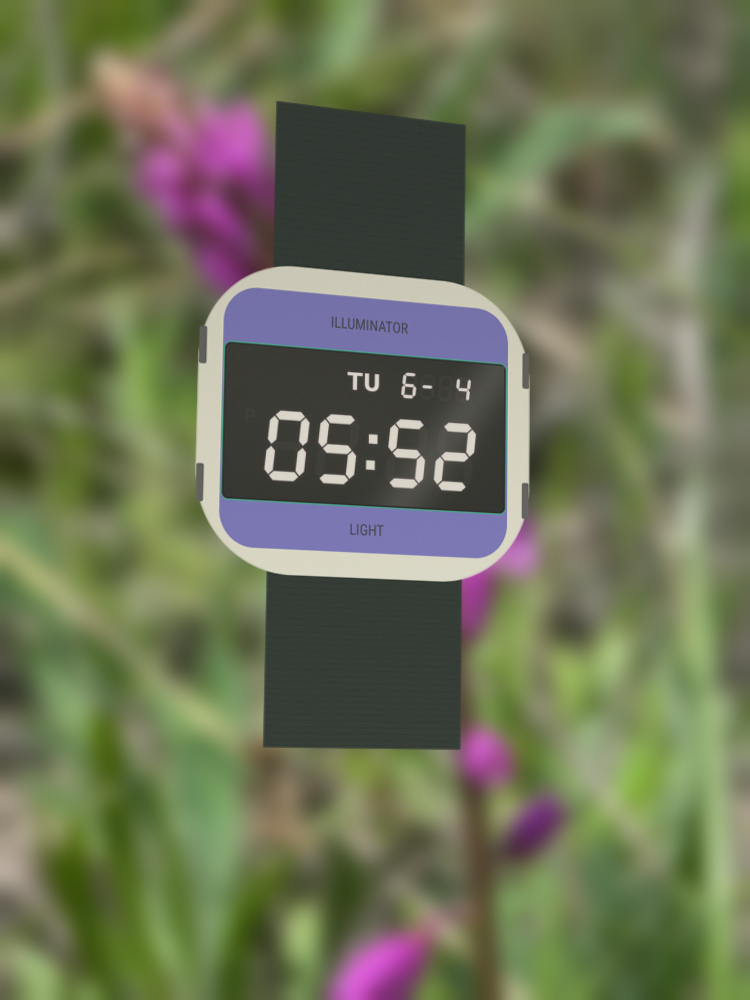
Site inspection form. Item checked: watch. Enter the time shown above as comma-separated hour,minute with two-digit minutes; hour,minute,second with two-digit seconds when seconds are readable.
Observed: 5,52
